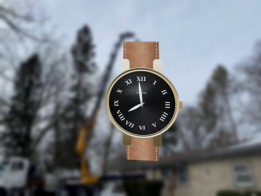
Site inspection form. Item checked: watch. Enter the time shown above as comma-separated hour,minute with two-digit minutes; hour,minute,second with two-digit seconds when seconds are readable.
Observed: 7,59
